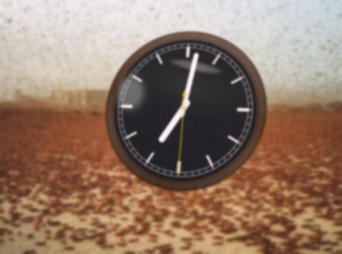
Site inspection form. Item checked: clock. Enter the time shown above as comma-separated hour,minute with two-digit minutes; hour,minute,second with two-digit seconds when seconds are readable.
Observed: 7,01,30
